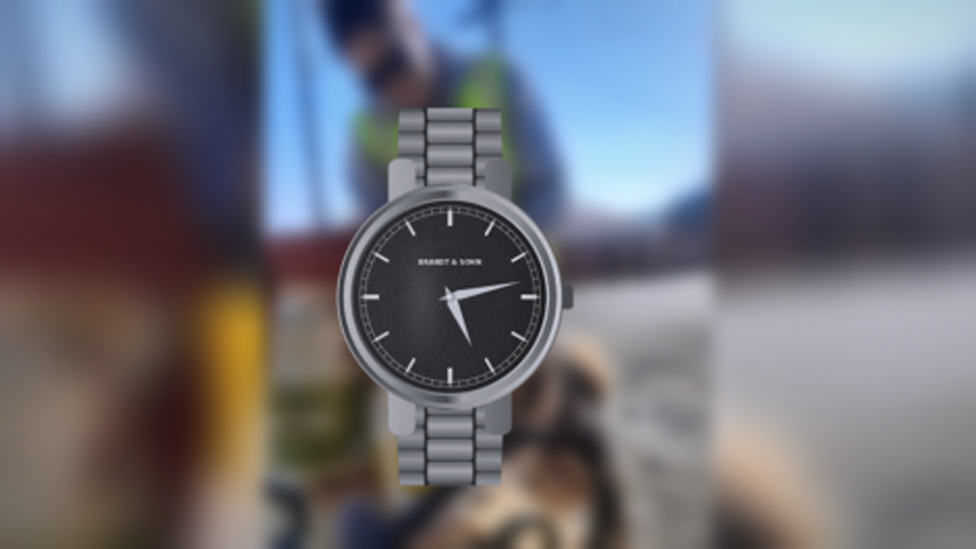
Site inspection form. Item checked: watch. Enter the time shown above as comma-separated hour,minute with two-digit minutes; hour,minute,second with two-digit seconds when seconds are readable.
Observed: 5,13
